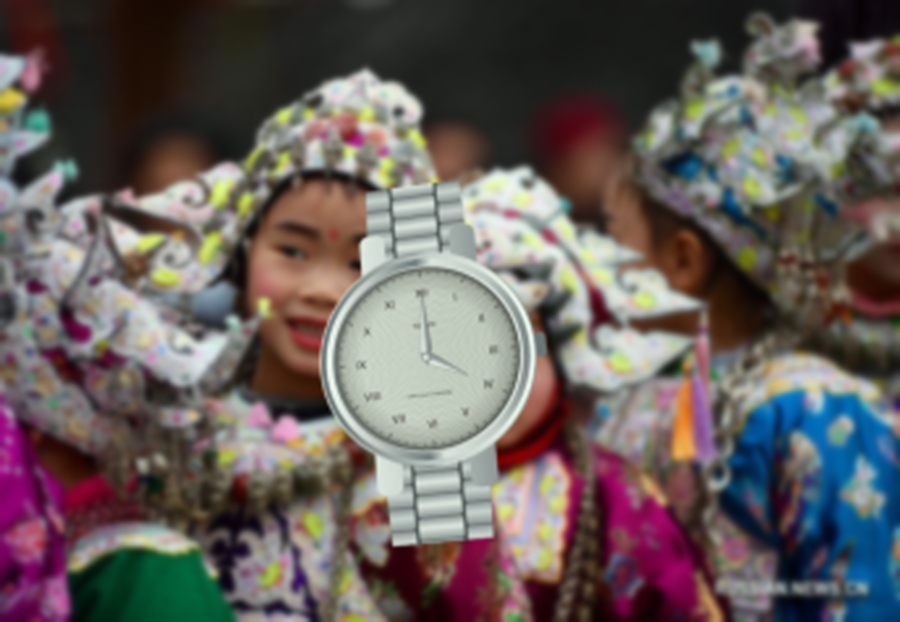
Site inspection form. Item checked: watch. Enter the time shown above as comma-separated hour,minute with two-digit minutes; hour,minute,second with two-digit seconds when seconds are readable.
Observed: 4,00
